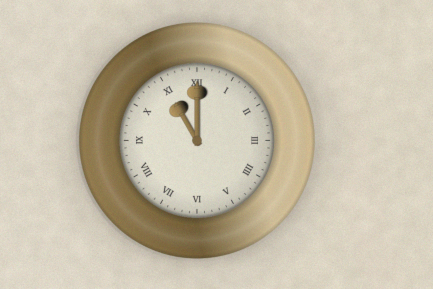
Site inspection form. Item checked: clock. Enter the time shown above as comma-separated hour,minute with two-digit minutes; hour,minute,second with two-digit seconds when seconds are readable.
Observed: 11,00
